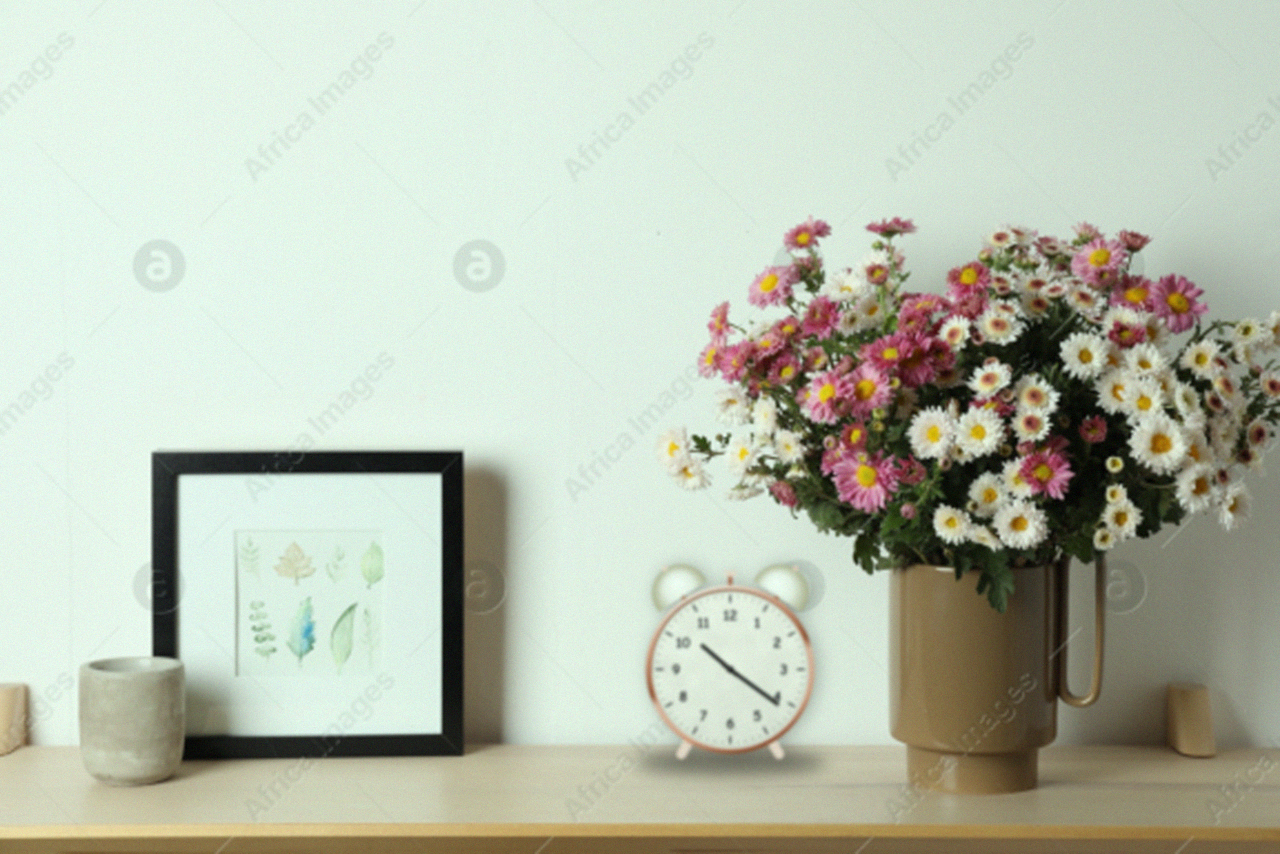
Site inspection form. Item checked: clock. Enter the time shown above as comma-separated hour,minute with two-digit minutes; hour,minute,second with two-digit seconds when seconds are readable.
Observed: 10,21
